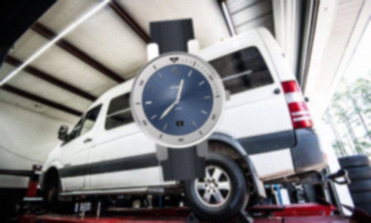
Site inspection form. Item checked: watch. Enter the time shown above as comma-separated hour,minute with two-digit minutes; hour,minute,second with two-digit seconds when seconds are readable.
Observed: 12,38
